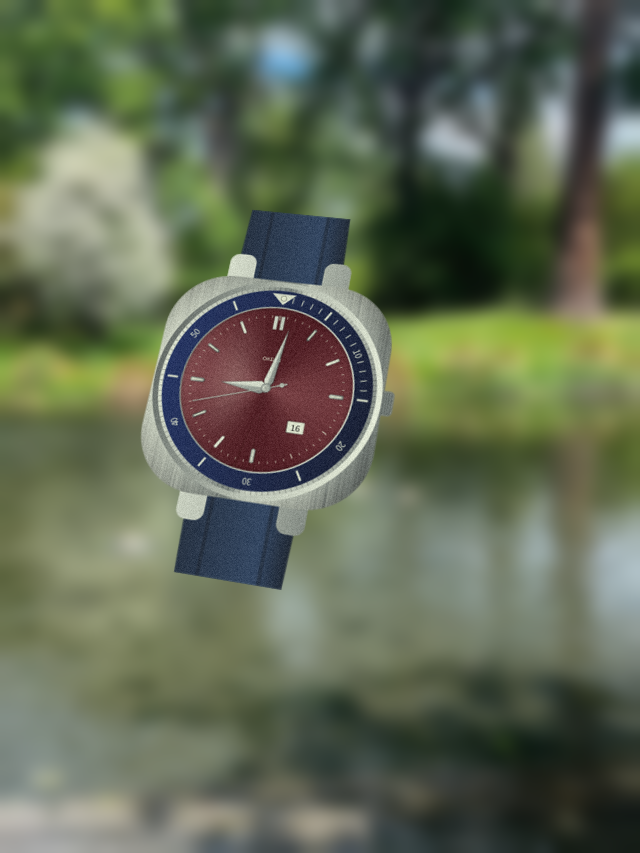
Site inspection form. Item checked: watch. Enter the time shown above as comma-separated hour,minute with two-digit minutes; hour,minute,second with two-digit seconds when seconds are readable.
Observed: 9,01,42
